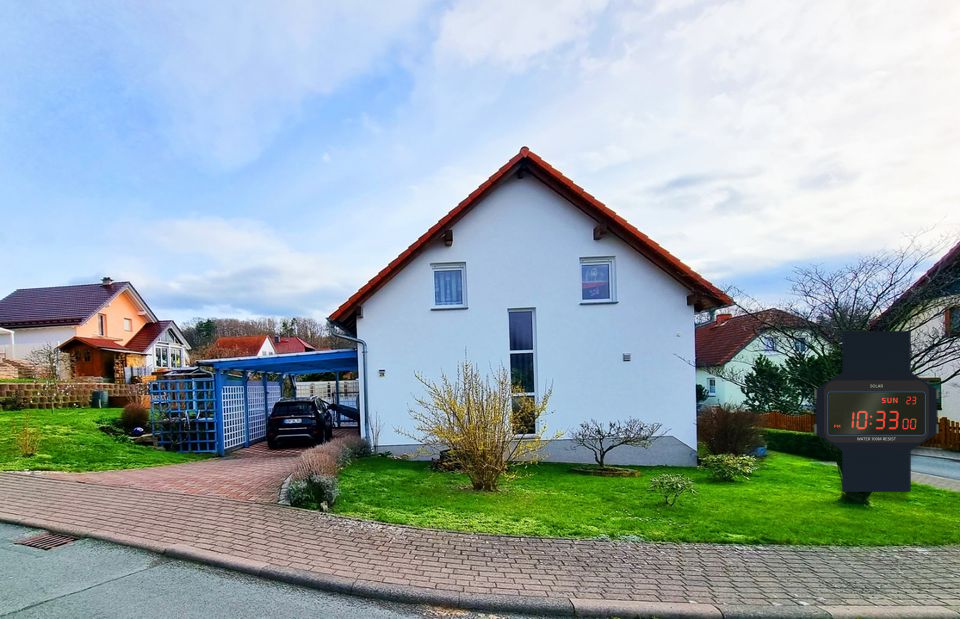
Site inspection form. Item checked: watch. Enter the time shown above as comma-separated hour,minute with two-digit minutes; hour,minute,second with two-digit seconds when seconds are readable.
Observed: 10,33,00
